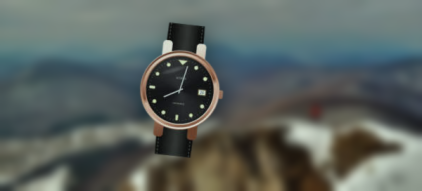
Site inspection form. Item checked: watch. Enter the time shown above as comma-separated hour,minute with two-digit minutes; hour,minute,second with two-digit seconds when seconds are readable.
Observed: 8,02
